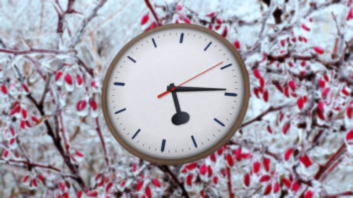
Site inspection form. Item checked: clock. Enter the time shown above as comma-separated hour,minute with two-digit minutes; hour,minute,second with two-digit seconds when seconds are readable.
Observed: 5,14,09
